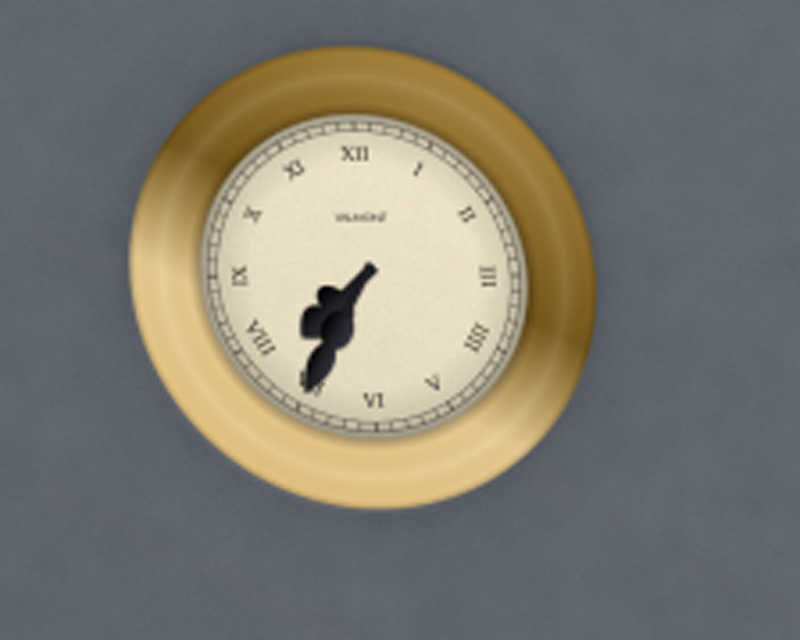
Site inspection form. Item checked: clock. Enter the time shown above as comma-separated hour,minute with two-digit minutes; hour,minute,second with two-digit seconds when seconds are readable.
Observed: 7,35
